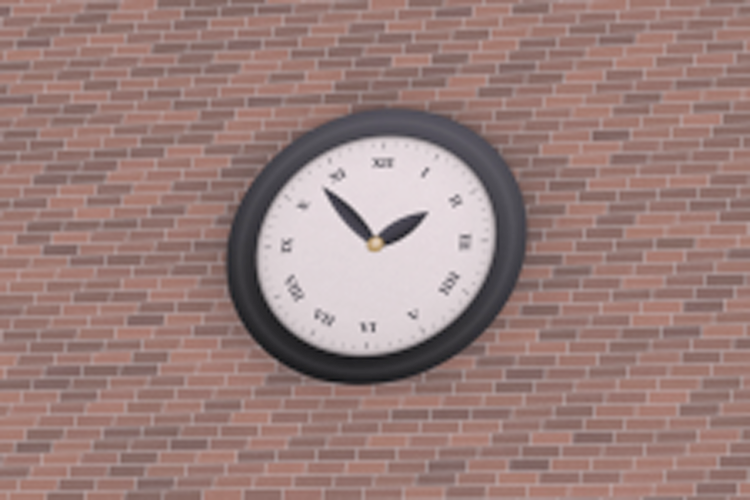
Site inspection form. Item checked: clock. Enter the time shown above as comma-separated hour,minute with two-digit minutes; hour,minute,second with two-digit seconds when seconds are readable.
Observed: 1,53
